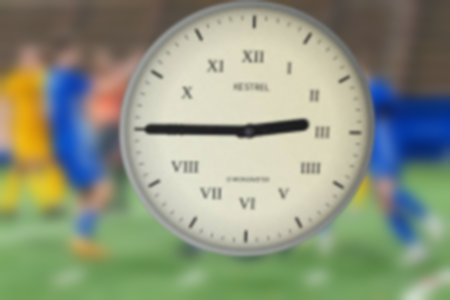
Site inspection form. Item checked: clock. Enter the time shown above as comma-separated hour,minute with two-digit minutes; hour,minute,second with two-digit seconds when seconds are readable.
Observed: 2,45
